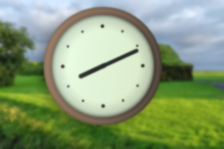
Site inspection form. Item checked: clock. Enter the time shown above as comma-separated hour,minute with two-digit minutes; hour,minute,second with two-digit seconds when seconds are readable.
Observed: 8,11
